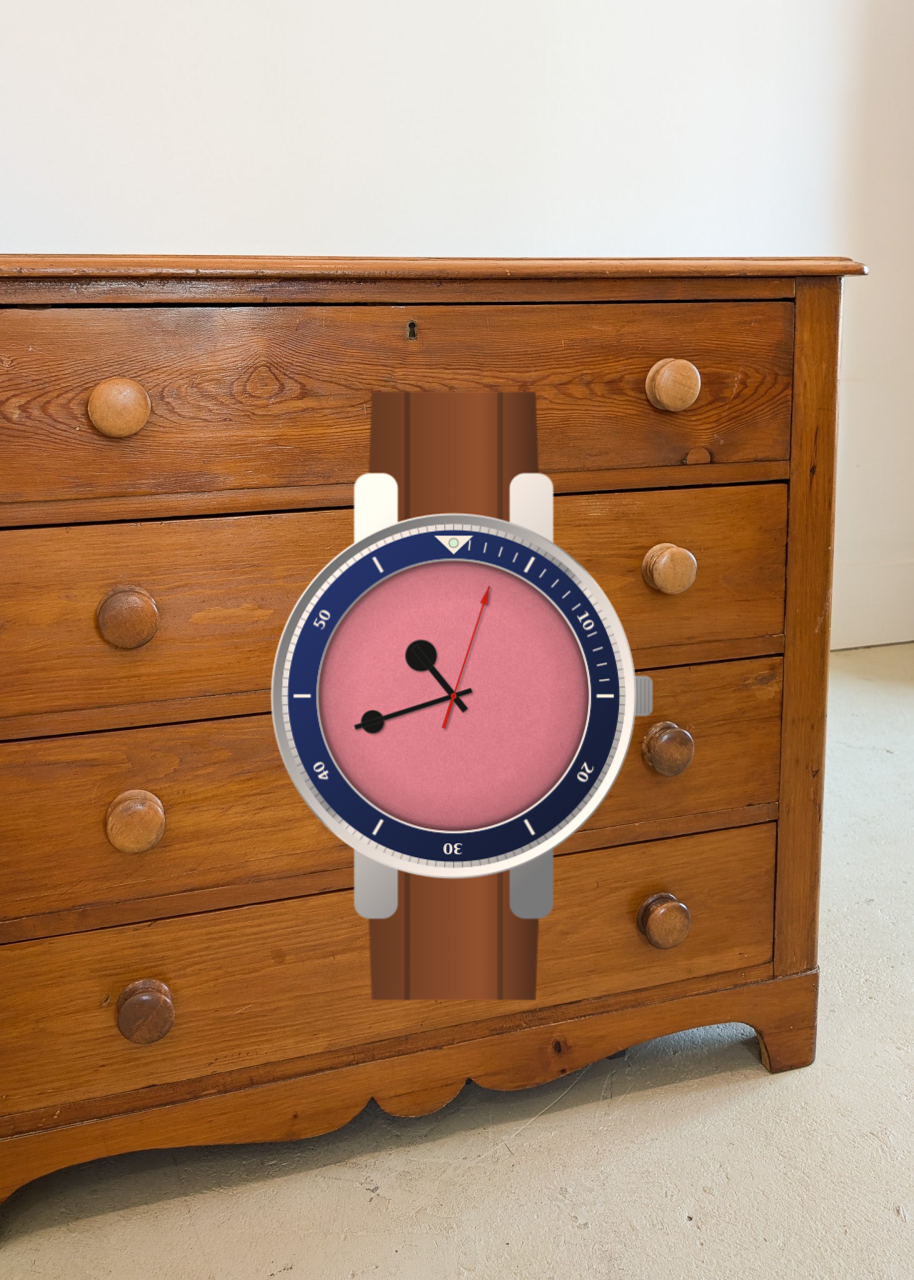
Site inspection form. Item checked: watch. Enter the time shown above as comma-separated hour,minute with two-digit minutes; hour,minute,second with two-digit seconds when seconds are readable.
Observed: 10,42,03
